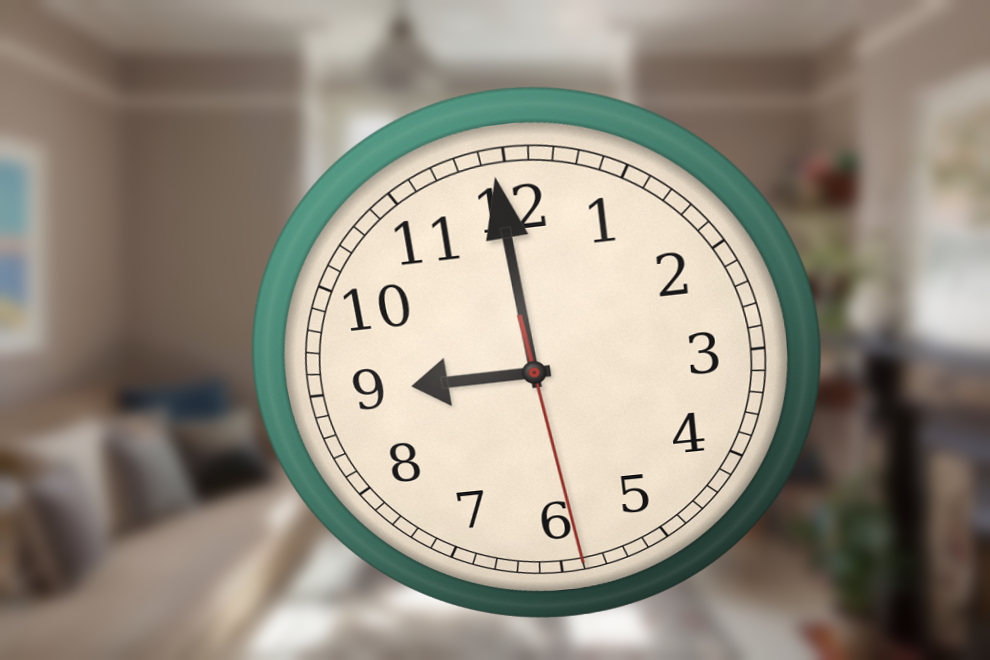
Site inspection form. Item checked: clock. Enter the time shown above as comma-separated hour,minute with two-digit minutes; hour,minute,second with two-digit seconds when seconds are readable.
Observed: 8,59,29
